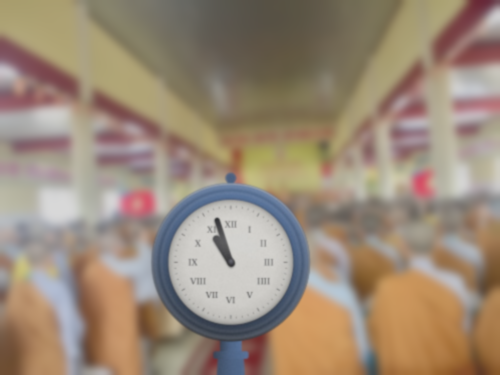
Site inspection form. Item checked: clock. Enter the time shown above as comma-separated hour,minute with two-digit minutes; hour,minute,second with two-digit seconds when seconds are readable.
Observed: 10,57
